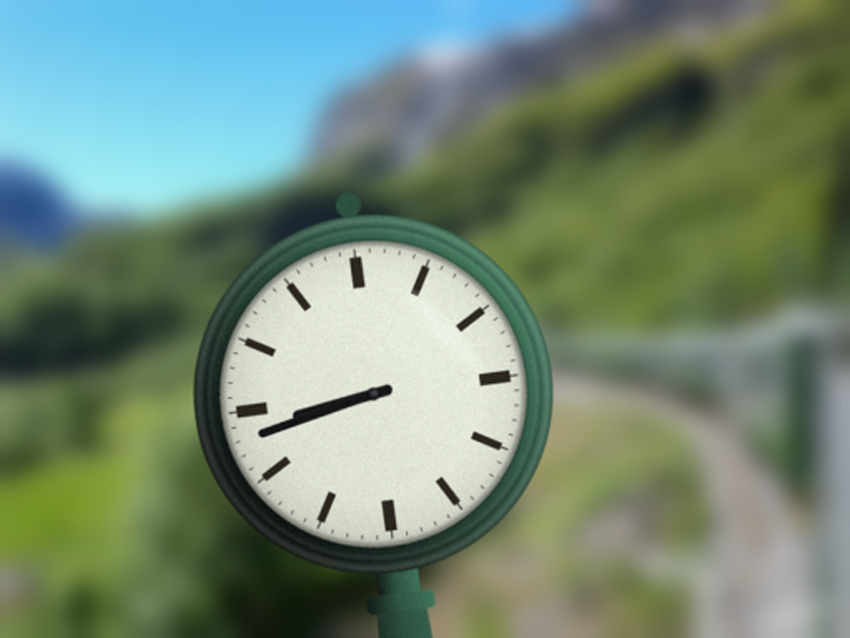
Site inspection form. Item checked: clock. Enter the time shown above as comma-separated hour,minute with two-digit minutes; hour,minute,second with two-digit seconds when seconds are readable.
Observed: 8,43
